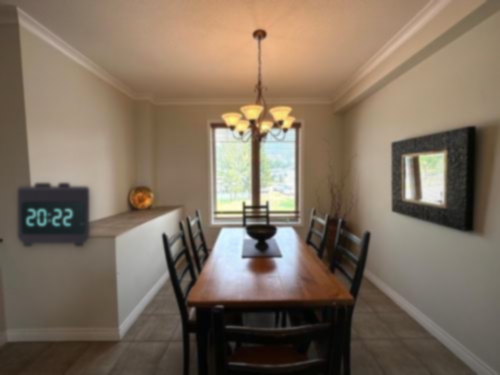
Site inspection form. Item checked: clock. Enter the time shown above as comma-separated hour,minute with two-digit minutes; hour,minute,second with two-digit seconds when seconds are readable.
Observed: 20,22
